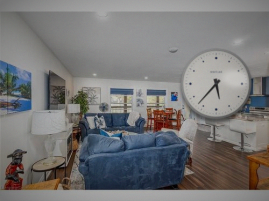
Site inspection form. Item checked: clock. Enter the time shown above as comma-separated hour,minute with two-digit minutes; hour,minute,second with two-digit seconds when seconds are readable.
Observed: 5,37
